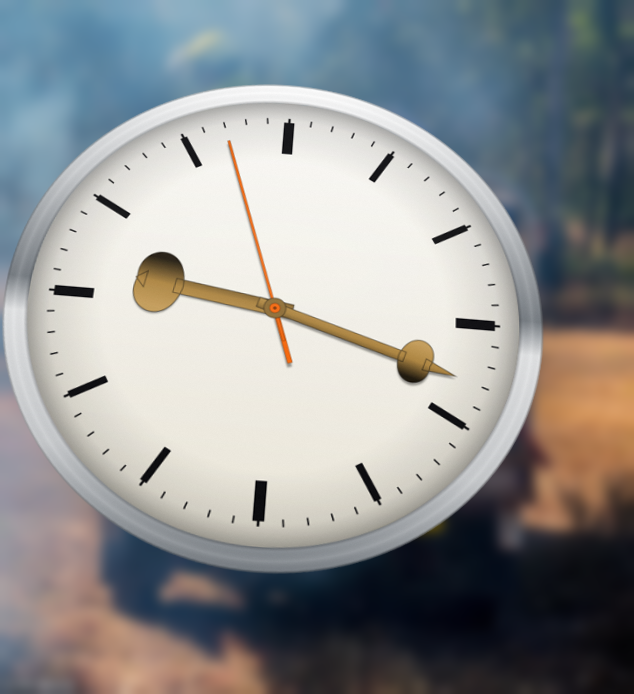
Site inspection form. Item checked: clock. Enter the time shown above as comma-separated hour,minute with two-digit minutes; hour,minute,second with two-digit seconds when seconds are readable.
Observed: 9,17,57
